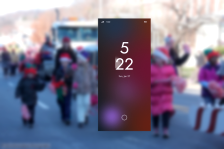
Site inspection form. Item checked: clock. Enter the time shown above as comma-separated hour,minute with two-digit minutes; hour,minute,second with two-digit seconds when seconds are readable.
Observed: 5,22
